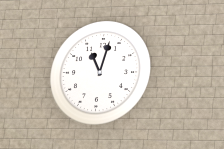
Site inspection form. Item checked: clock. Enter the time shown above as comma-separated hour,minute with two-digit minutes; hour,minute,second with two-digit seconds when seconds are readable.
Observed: 11,02
